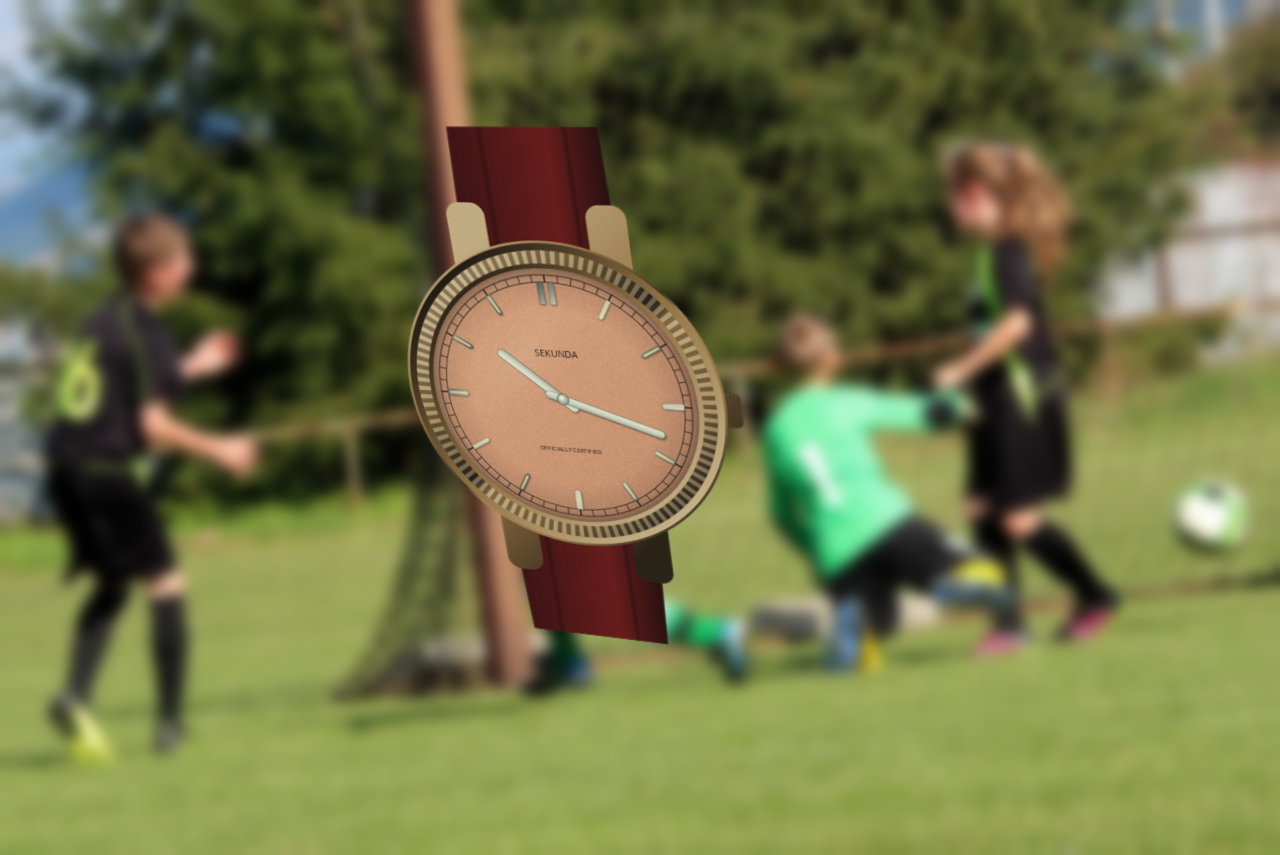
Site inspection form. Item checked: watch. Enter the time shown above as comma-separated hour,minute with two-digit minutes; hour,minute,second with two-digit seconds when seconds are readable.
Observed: 10,18
